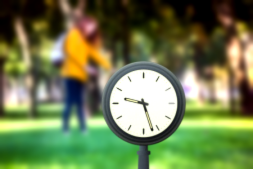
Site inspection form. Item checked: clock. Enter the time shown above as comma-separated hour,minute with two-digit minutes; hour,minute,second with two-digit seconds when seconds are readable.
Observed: 9,27
